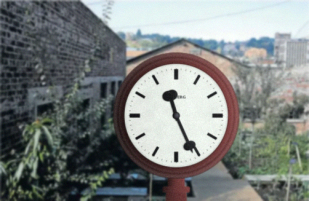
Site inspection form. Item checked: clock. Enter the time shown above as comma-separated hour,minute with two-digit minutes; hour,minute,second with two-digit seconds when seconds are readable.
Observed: 11,26
